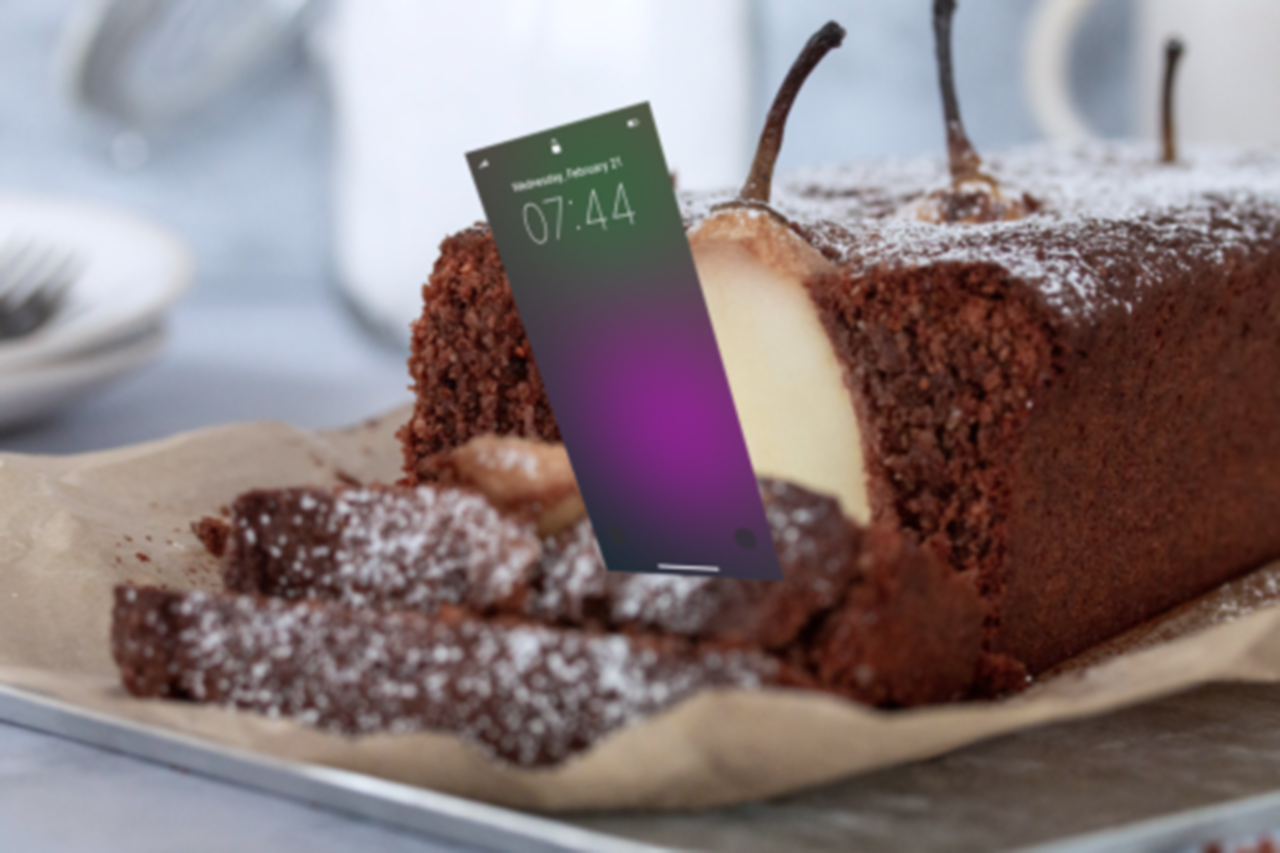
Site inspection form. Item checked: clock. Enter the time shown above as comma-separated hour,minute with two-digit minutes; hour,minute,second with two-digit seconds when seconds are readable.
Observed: 7,44
